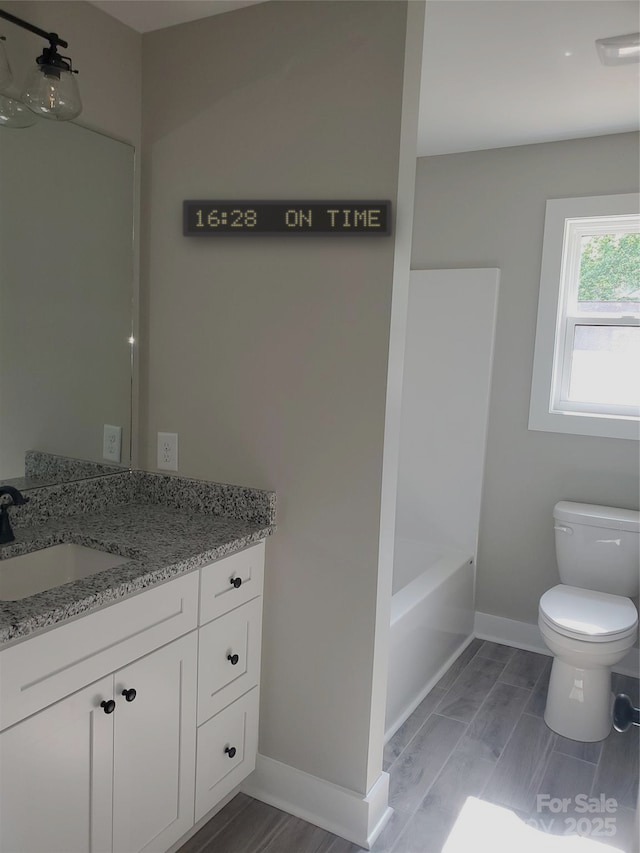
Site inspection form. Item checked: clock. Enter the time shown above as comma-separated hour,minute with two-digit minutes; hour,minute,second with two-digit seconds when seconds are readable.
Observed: 16,28
